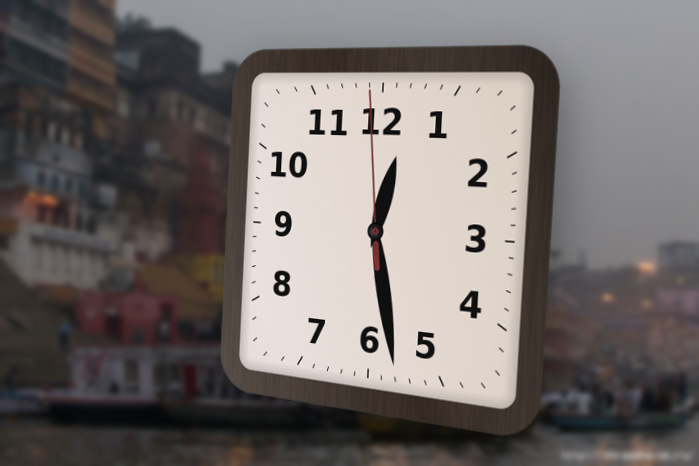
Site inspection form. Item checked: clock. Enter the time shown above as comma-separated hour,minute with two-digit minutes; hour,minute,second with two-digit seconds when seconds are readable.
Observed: 12,27,59
